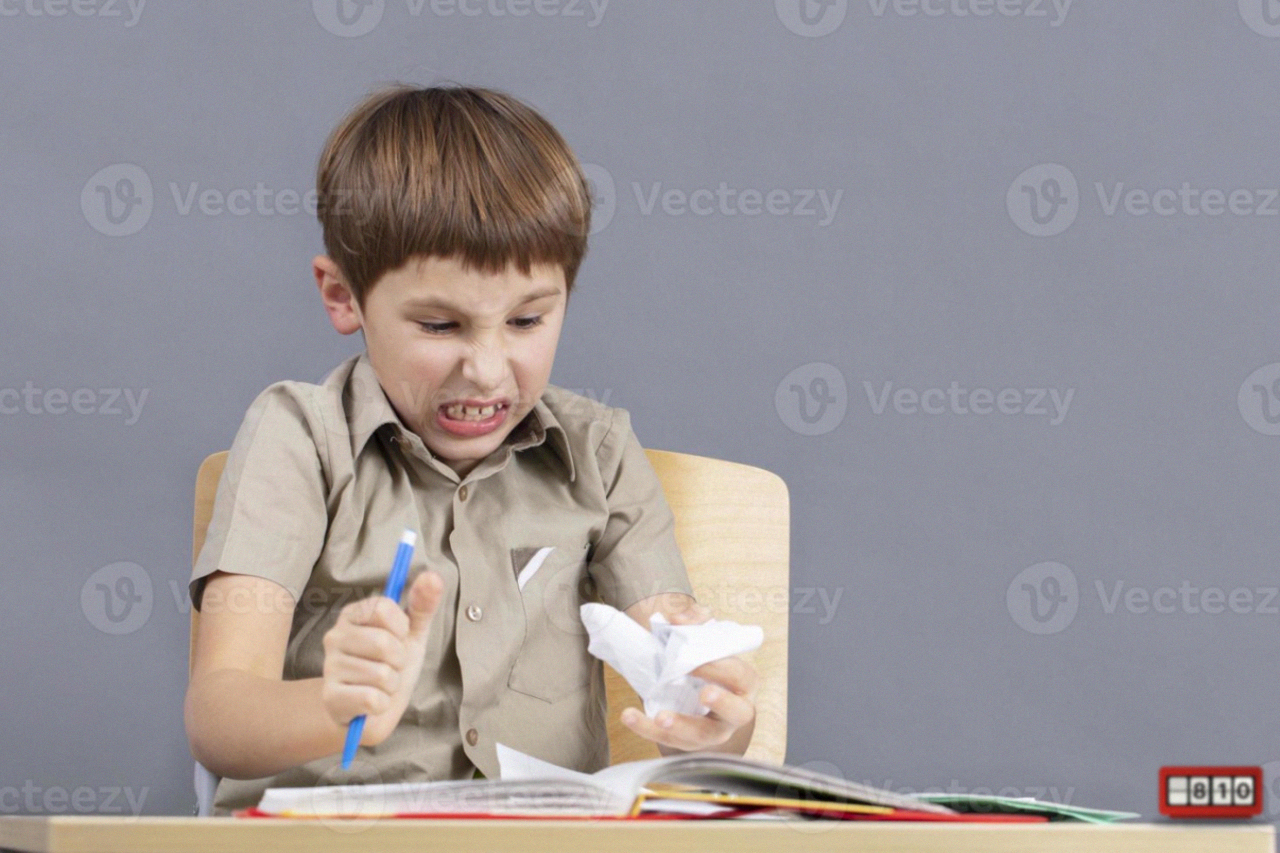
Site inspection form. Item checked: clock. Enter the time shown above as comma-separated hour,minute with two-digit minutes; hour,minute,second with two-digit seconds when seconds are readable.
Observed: 8,10
